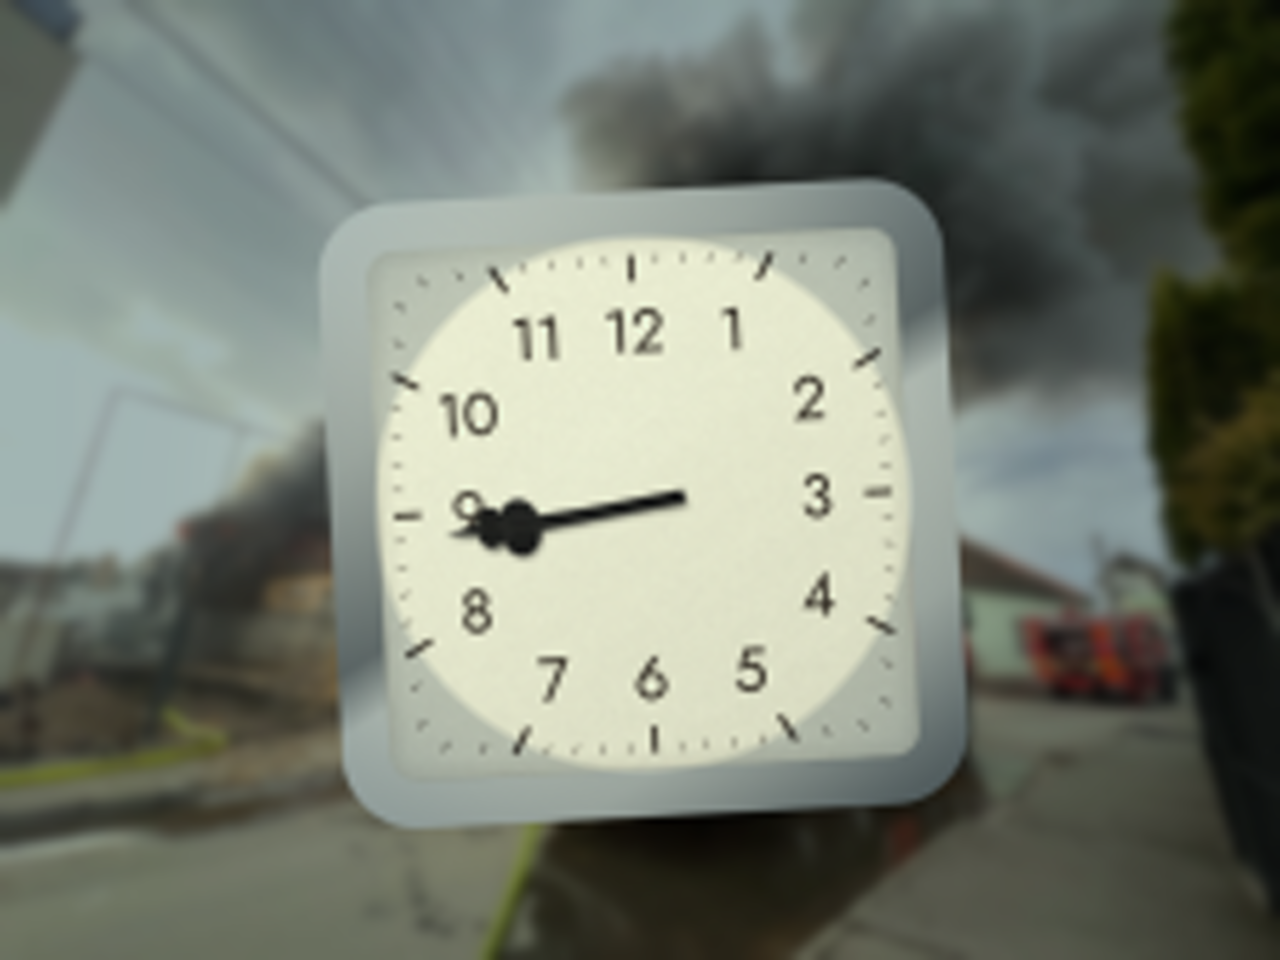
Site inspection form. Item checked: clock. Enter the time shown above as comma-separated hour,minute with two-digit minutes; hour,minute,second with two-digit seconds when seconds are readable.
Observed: 8,44
